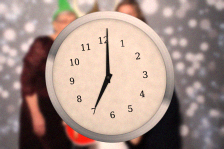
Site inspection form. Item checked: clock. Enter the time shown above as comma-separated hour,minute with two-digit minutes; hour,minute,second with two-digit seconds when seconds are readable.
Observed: 7,01
